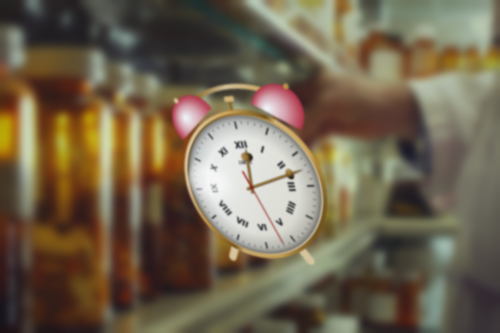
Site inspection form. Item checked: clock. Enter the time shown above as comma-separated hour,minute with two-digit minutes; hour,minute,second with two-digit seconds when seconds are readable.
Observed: 12,12,27
